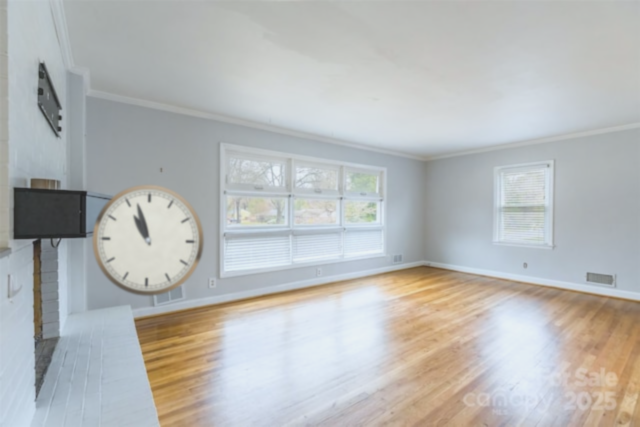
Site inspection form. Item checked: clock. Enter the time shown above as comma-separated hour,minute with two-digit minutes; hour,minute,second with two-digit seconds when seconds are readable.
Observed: 10,57
